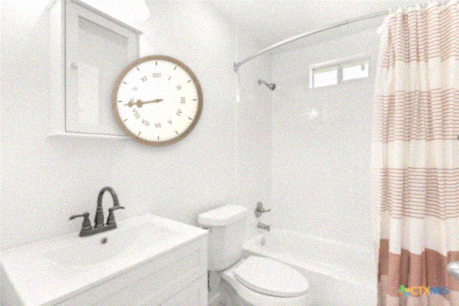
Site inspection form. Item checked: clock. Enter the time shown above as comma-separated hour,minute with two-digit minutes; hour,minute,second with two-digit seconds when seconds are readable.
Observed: 8,44
